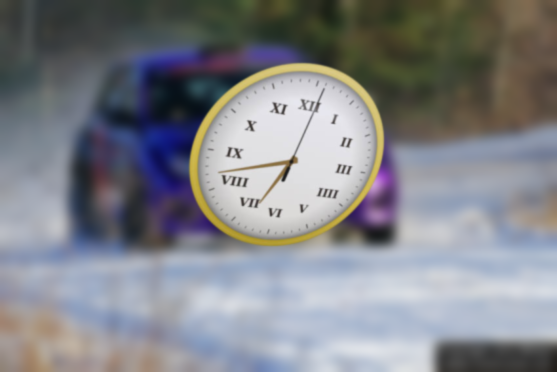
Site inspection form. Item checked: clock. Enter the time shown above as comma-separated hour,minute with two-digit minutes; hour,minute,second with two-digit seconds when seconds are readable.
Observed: 6,42,01
